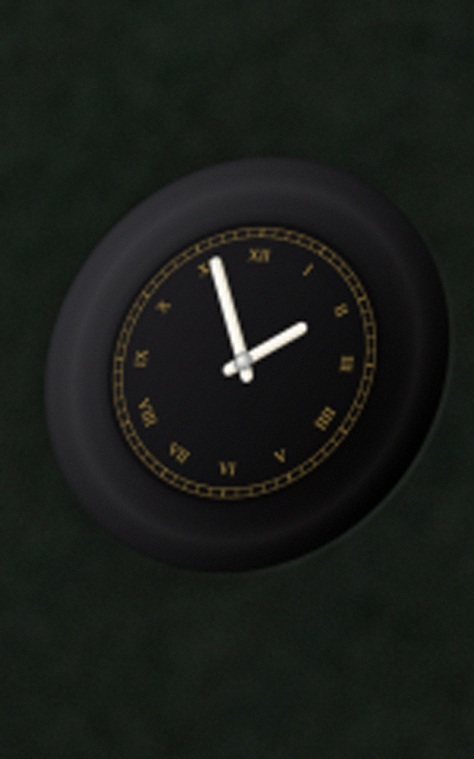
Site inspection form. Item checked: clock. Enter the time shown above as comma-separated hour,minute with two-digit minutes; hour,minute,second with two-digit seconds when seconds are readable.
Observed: 1,56
